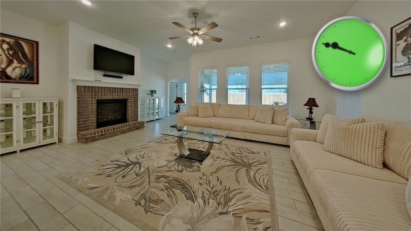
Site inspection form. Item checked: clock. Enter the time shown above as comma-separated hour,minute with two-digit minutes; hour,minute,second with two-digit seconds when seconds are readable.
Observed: 9,48
